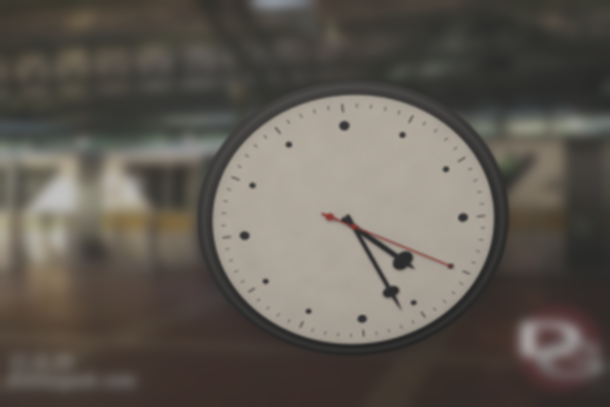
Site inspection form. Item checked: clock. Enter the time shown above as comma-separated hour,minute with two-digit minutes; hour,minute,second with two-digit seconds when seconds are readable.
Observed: 4,26,20
